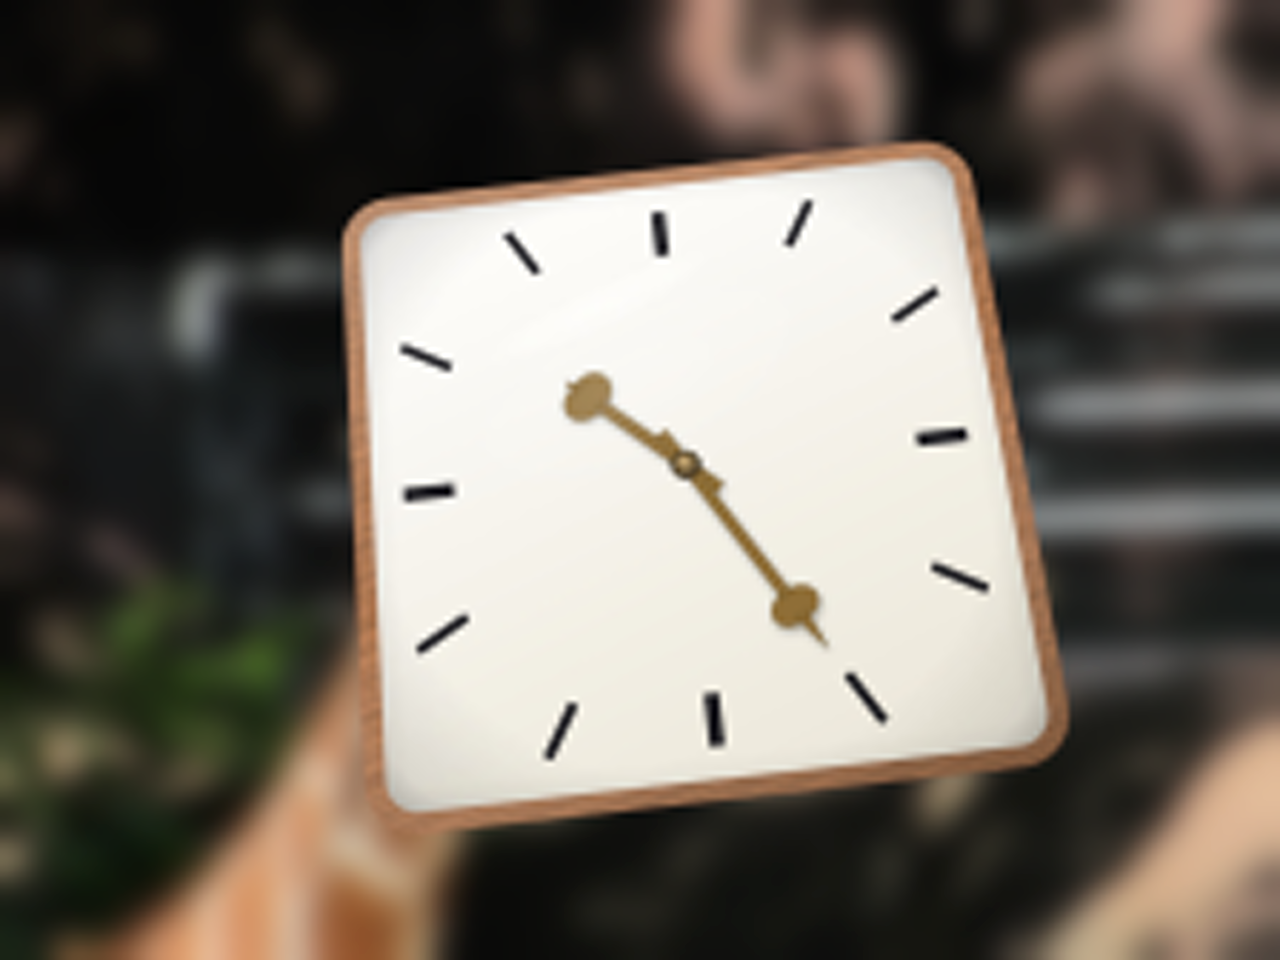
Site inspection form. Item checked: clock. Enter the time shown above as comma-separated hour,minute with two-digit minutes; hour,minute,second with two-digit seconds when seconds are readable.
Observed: 10,25
